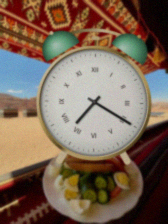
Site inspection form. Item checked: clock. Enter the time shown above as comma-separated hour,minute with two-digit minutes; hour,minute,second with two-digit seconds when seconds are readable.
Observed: 7,20
